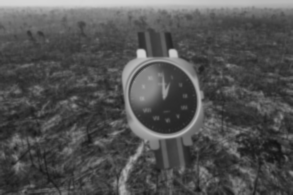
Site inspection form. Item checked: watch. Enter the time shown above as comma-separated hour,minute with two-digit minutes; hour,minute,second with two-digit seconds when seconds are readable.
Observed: 1,01
